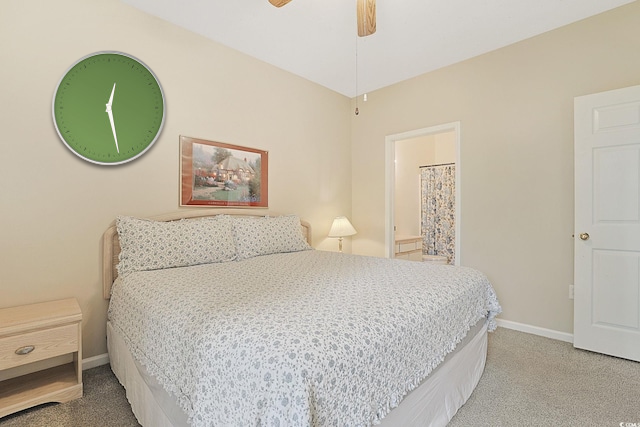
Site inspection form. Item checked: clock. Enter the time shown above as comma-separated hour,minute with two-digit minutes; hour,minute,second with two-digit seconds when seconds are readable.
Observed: 12,28
